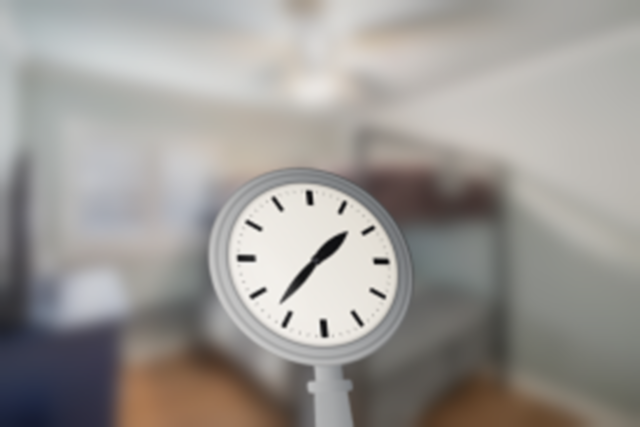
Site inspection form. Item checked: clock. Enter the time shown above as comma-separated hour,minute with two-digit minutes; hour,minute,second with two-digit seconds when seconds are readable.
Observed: 1,37
